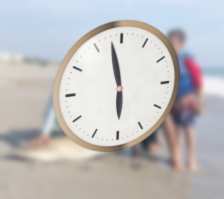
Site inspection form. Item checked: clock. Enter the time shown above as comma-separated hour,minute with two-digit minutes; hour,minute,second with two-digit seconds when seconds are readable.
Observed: 5,58
